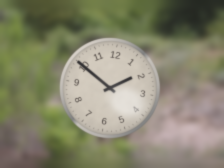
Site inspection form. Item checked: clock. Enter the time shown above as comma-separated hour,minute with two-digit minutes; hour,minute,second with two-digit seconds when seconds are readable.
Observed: 1,50
